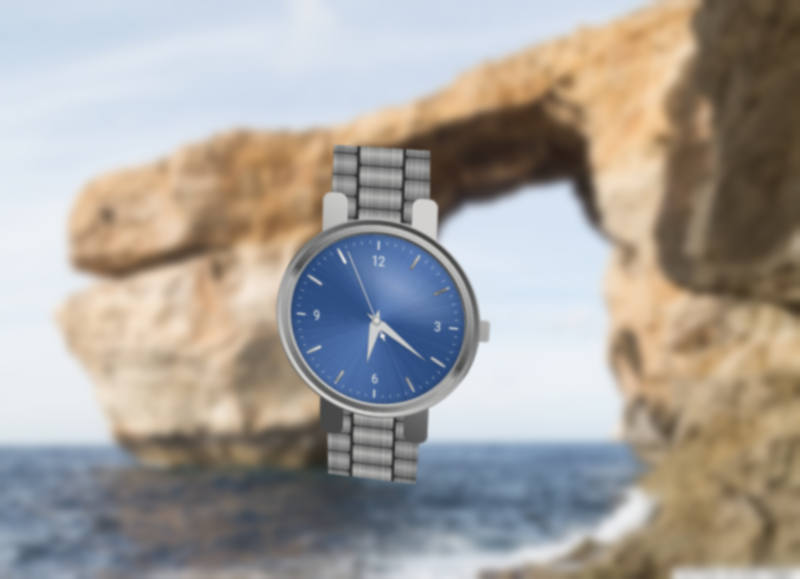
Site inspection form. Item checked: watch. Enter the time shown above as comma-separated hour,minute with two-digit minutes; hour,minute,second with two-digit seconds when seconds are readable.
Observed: 6,20,56
